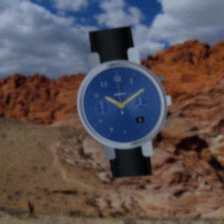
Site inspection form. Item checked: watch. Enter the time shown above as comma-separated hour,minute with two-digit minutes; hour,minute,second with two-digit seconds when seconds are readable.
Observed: 10,10
